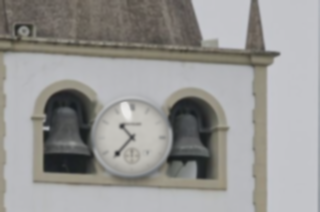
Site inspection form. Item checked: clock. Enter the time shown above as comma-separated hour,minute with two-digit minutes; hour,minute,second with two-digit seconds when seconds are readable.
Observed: 10,37
